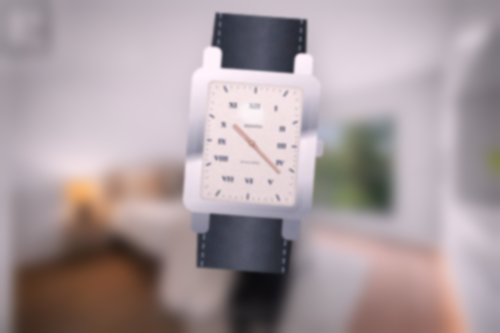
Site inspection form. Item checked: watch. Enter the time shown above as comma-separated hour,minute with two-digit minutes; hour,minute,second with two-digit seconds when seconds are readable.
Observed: 10,22
